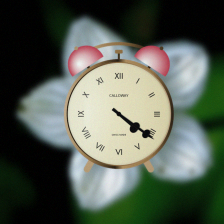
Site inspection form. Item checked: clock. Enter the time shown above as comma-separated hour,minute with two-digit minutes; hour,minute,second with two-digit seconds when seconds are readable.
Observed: 4,21
